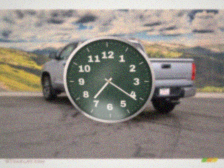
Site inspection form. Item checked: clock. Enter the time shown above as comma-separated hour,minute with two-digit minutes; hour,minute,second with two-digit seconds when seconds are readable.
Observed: 7,21
